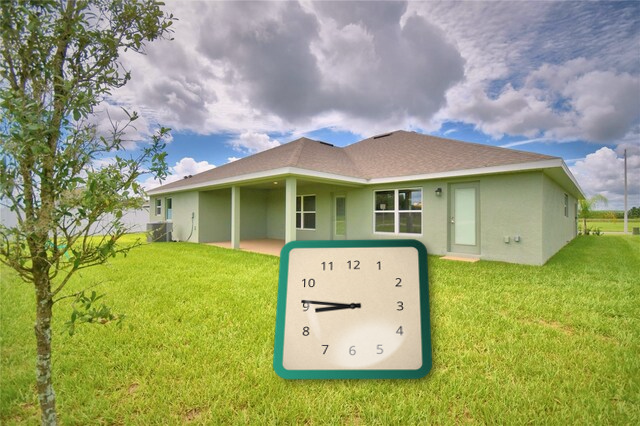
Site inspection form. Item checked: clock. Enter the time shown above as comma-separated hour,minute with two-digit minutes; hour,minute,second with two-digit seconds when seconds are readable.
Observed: 8,46
